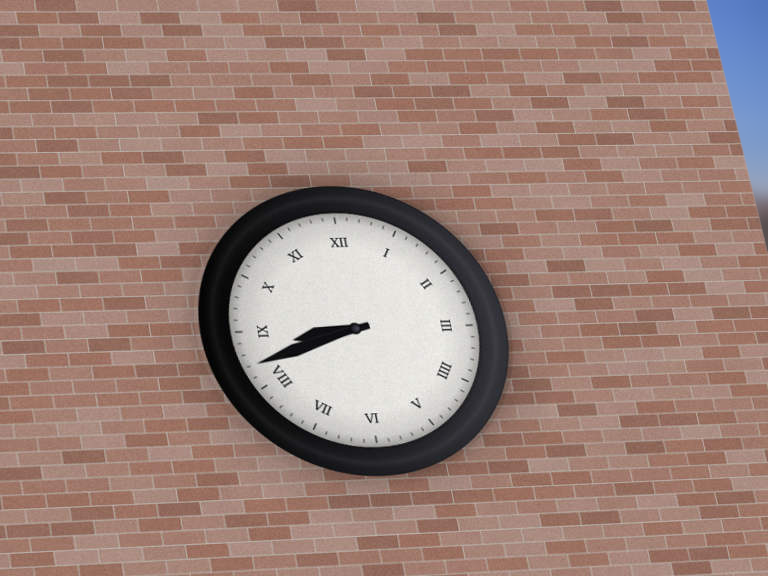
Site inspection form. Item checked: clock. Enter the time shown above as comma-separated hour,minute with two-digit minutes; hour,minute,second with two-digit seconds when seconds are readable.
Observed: 8,42
